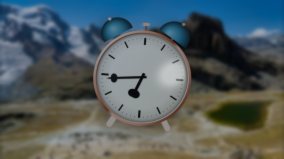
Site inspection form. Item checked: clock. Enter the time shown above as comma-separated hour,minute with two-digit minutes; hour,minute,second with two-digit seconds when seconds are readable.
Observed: 6,44
